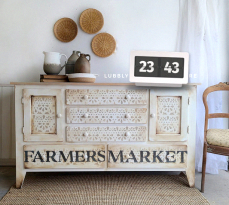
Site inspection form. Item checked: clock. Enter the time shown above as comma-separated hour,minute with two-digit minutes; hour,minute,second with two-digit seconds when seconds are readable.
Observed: 23,43
